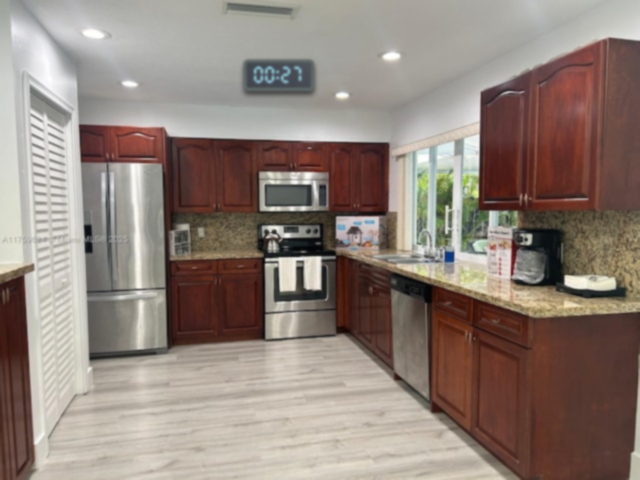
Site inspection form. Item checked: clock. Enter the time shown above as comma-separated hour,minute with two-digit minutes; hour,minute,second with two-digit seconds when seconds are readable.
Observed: 0,27
